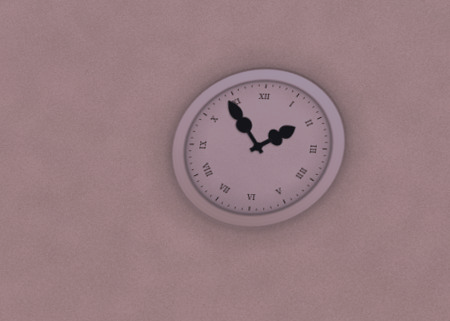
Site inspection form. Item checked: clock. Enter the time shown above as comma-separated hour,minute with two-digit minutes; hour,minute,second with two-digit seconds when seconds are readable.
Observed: 1,54
